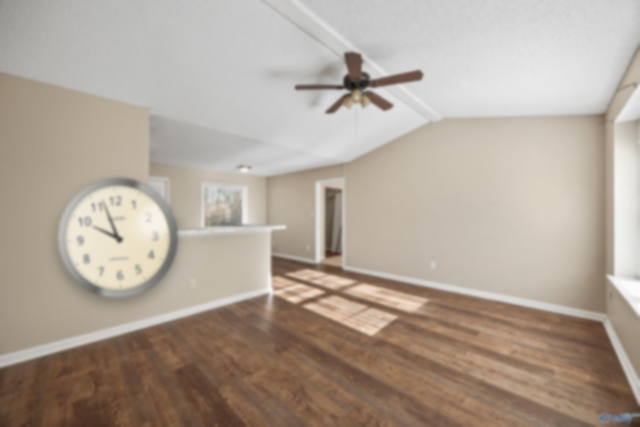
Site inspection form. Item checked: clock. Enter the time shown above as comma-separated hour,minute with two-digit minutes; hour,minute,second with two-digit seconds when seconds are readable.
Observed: 9,57
